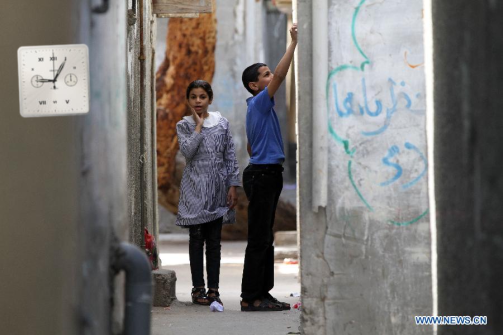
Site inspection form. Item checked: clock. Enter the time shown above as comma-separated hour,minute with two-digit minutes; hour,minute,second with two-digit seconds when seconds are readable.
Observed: 9,05
